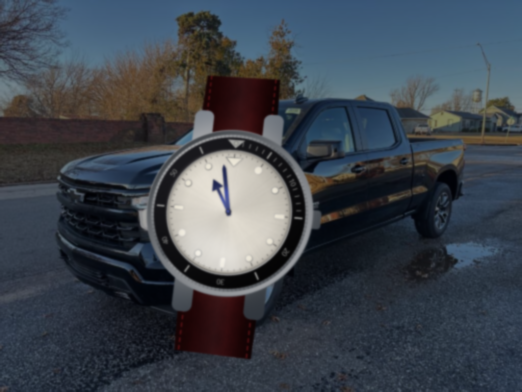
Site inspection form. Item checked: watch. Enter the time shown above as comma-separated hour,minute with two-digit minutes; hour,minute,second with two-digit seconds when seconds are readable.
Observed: 10,58
